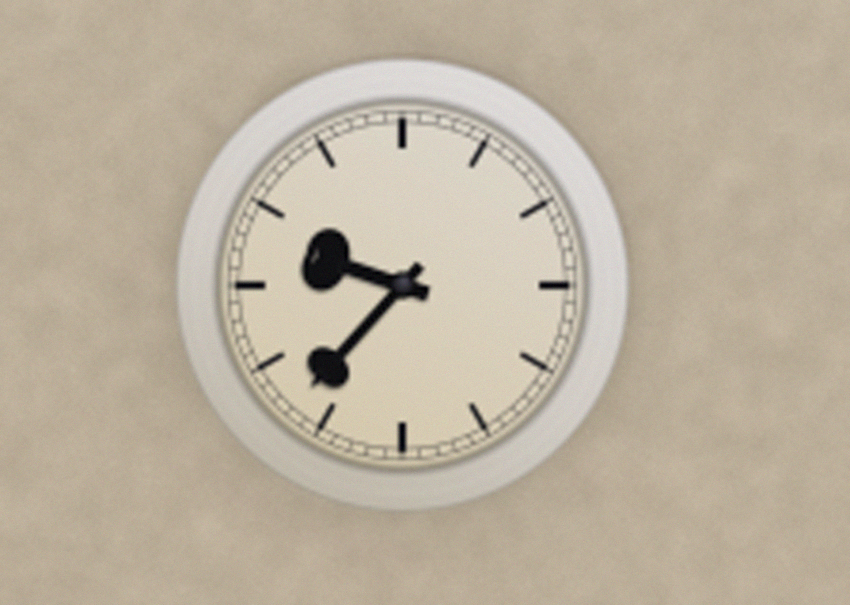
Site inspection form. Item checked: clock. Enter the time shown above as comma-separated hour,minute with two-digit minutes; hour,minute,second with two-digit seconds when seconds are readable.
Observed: 9,37
